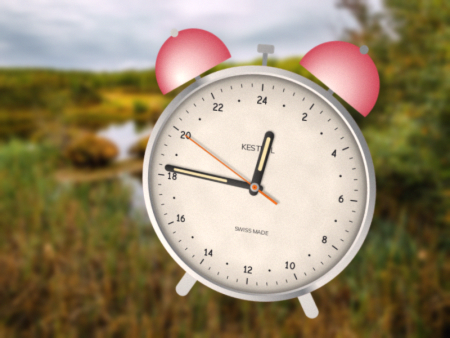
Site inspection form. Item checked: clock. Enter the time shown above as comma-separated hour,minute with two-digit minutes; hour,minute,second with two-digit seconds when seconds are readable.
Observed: 0,45,50
